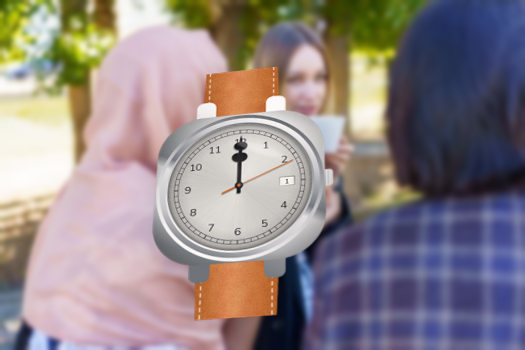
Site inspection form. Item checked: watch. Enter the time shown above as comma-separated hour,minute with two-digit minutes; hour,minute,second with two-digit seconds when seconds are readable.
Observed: 12,00,11
